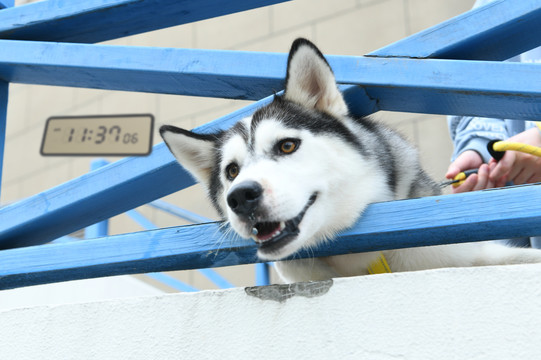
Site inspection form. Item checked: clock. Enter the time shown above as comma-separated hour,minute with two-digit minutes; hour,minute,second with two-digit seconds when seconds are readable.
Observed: 11,37
